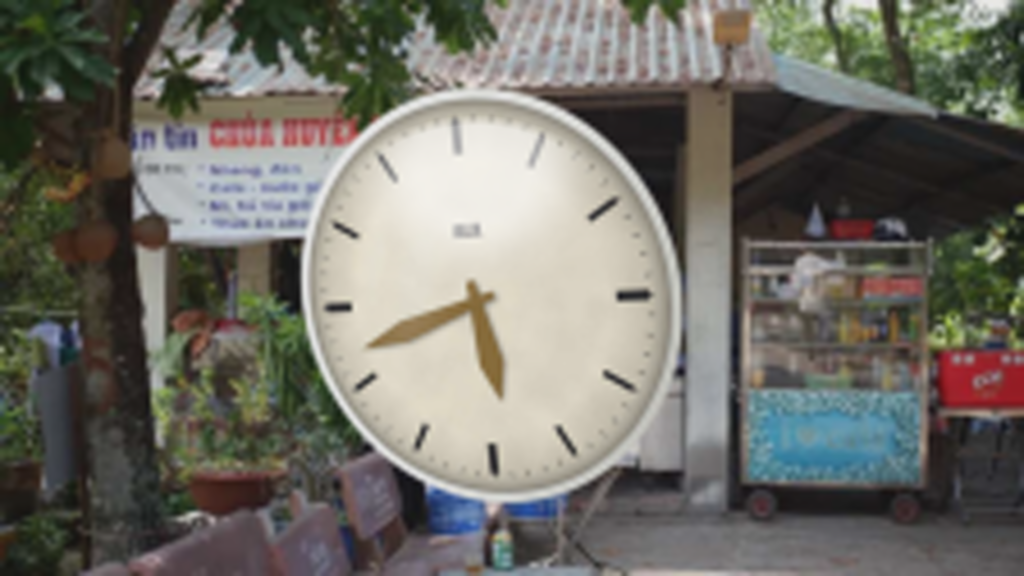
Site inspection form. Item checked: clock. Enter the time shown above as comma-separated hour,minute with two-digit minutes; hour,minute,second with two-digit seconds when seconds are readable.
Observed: 5,42
